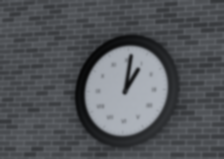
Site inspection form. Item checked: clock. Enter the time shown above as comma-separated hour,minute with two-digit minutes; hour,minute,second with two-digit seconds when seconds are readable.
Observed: 1,01
